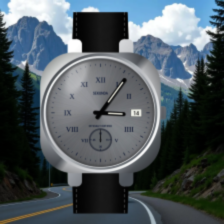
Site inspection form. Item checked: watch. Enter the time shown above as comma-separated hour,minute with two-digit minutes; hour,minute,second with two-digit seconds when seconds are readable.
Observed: 3,06
